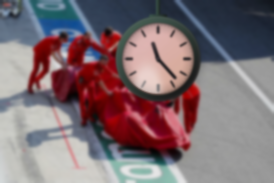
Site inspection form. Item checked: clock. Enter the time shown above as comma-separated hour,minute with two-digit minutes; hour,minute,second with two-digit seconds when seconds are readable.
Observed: 11,23
